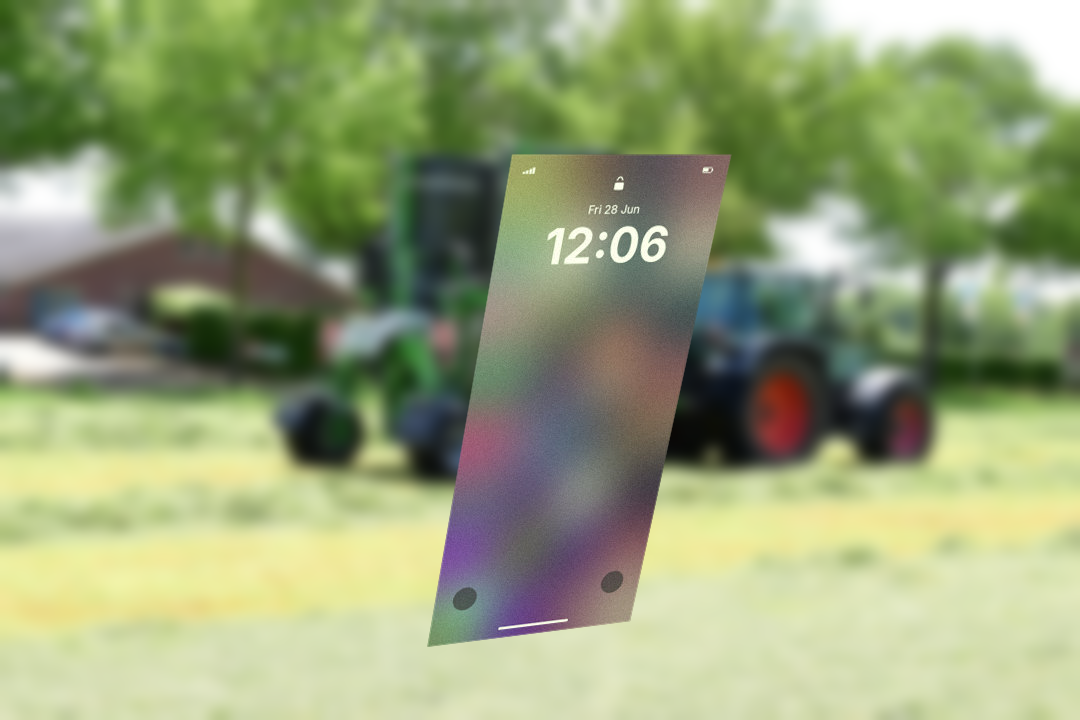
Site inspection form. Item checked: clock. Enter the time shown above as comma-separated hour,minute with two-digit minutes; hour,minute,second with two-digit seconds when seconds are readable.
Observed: 12,06
